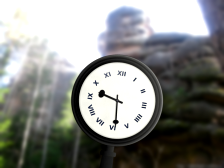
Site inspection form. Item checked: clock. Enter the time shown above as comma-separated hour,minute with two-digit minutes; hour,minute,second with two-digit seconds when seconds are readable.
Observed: 9,29
